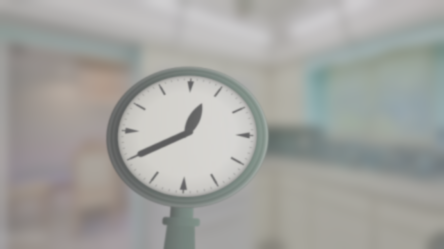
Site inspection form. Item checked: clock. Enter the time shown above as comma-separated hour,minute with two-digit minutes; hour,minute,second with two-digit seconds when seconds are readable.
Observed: 12,40
